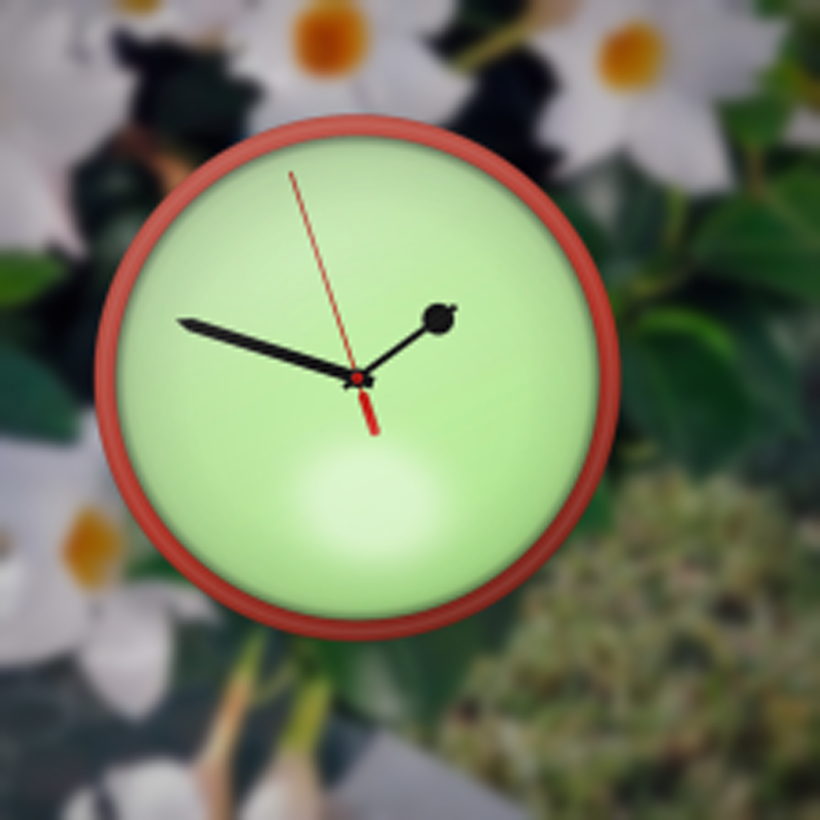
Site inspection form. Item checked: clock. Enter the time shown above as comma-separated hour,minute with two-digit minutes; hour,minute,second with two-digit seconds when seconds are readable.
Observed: 1,47,57
